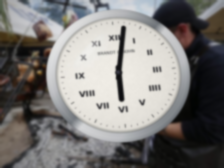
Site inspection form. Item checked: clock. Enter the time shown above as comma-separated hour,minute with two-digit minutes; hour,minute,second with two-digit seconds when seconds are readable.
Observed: 6,02
